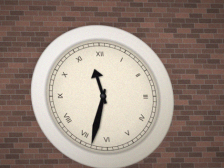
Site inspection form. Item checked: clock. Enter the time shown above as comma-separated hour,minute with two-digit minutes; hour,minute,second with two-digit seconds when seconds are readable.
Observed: 11,33
